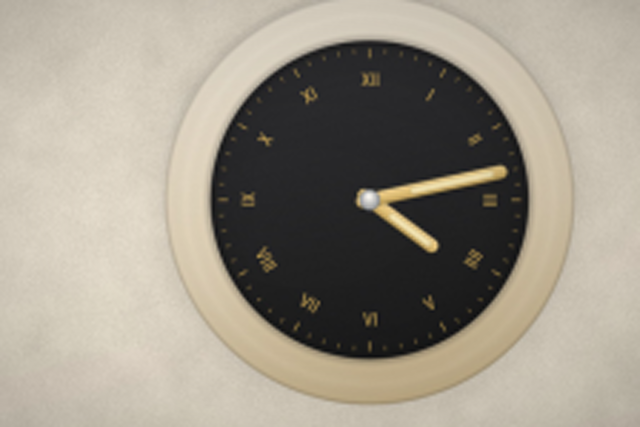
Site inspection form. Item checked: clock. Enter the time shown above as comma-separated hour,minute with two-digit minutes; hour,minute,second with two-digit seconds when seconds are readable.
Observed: 4,13
